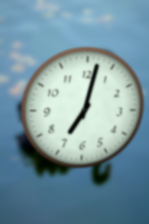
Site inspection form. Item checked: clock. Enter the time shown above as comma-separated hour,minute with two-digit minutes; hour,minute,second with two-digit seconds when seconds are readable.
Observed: 7,02
